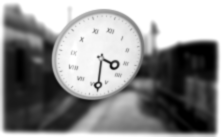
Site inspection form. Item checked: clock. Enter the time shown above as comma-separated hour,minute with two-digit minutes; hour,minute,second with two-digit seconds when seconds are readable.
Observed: 3,28
